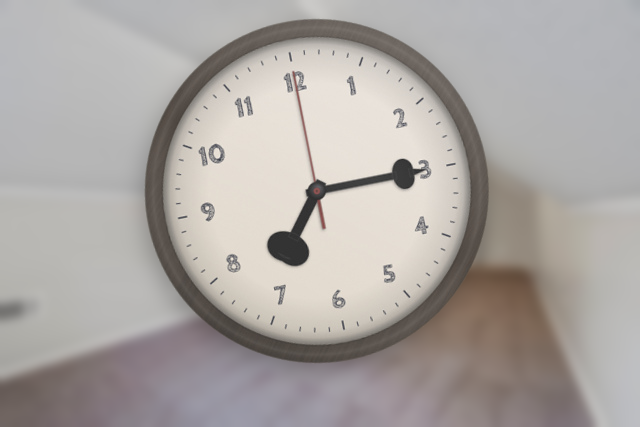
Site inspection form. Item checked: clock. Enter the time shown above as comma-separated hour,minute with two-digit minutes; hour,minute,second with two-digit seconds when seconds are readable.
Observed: 7,15,00
